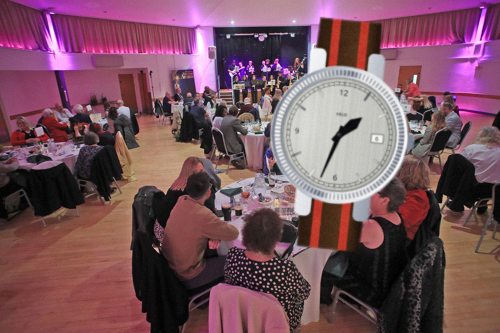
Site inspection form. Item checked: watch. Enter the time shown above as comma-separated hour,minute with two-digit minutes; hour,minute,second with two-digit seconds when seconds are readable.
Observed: 1,33
